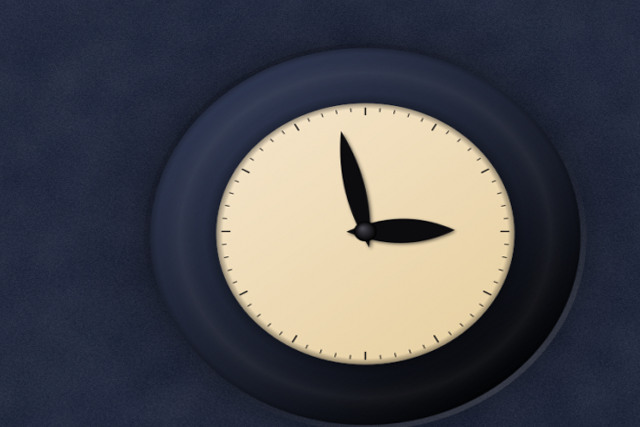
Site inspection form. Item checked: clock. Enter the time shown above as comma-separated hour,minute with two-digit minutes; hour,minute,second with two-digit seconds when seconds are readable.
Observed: 2,58
